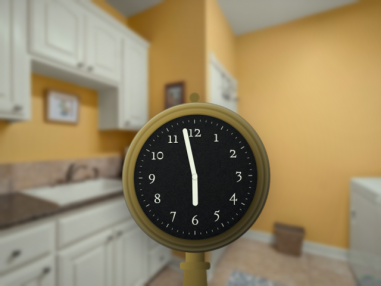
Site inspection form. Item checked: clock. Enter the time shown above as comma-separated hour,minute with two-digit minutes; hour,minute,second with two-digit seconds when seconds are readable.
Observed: 5,58
